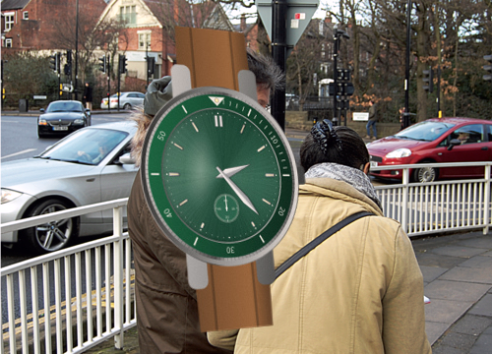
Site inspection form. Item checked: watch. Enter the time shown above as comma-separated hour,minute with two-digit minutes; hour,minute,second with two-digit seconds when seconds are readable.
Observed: 2,23
